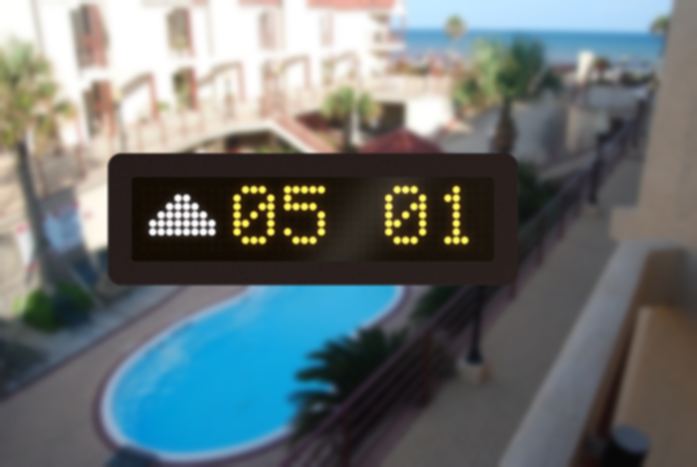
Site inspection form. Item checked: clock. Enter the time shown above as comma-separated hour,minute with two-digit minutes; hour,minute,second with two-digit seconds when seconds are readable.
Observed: 5,01
